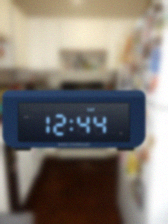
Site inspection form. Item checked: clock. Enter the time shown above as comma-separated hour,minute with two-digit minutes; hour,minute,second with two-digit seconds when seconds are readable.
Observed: 12,44
